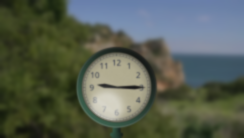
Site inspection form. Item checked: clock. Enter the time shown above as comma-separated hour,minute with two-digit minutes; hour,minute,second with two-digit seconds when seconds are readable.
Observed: 9,15
